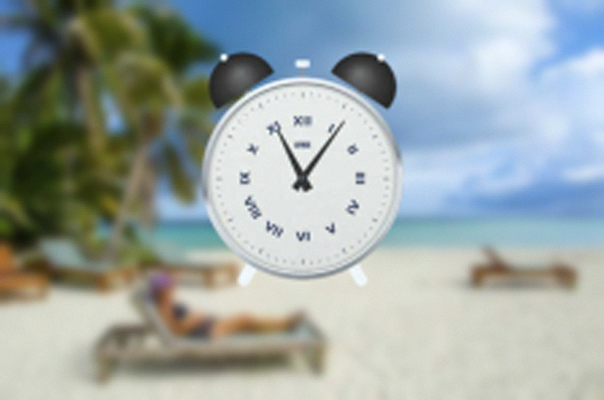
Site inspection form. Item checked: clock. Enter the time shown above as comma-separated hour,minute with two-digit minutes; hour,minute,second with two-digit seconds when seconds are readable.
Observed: 11,06
